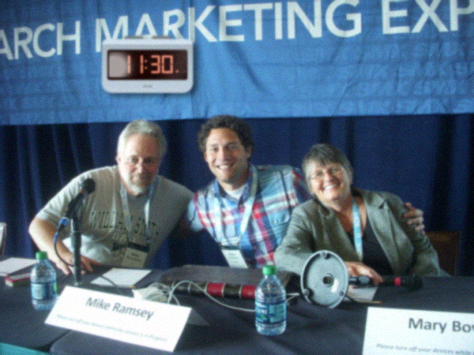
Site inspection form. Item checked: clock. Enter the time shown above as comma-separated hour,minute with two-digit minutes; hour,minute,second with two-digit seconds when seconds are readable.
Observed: 11,30
